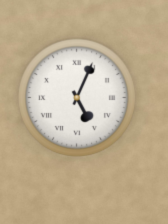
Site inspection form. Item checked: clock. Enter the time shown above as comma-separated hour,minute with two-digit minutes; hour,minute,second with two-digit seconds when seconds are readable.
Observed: 5,04
